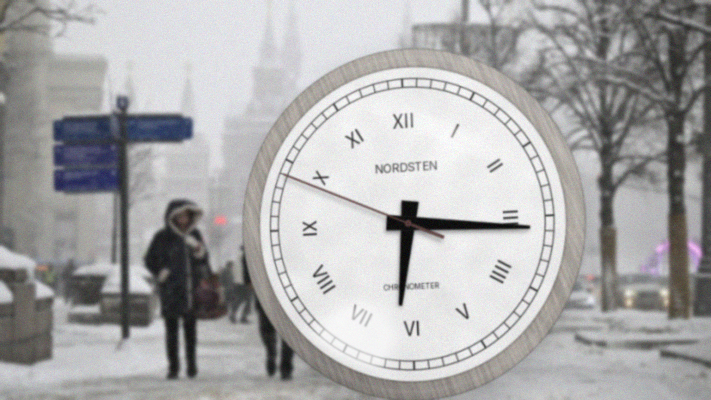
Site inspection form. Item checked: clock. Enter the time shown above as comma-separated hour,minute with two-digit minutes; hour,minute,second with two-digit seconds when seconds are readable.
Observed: 6,15,49
